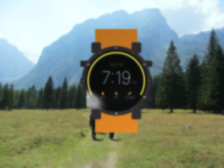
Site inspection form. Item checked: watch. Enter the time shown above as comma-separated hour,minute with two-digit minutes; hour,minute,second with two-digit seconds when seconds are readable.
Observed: 7,19
